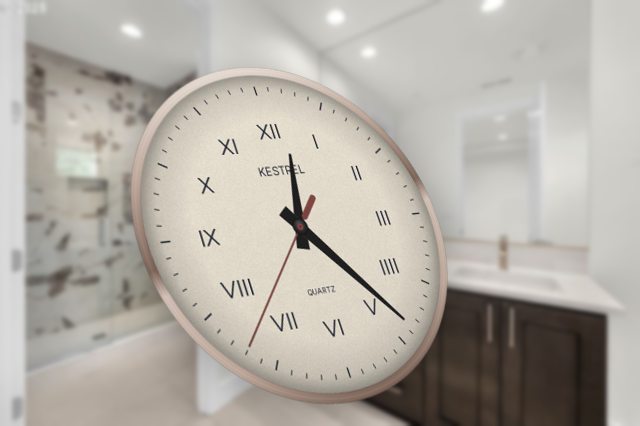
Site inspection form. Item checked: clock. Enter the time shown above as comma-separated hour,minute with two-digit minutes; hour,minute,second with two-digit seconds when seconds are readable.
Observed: 12,23,37
